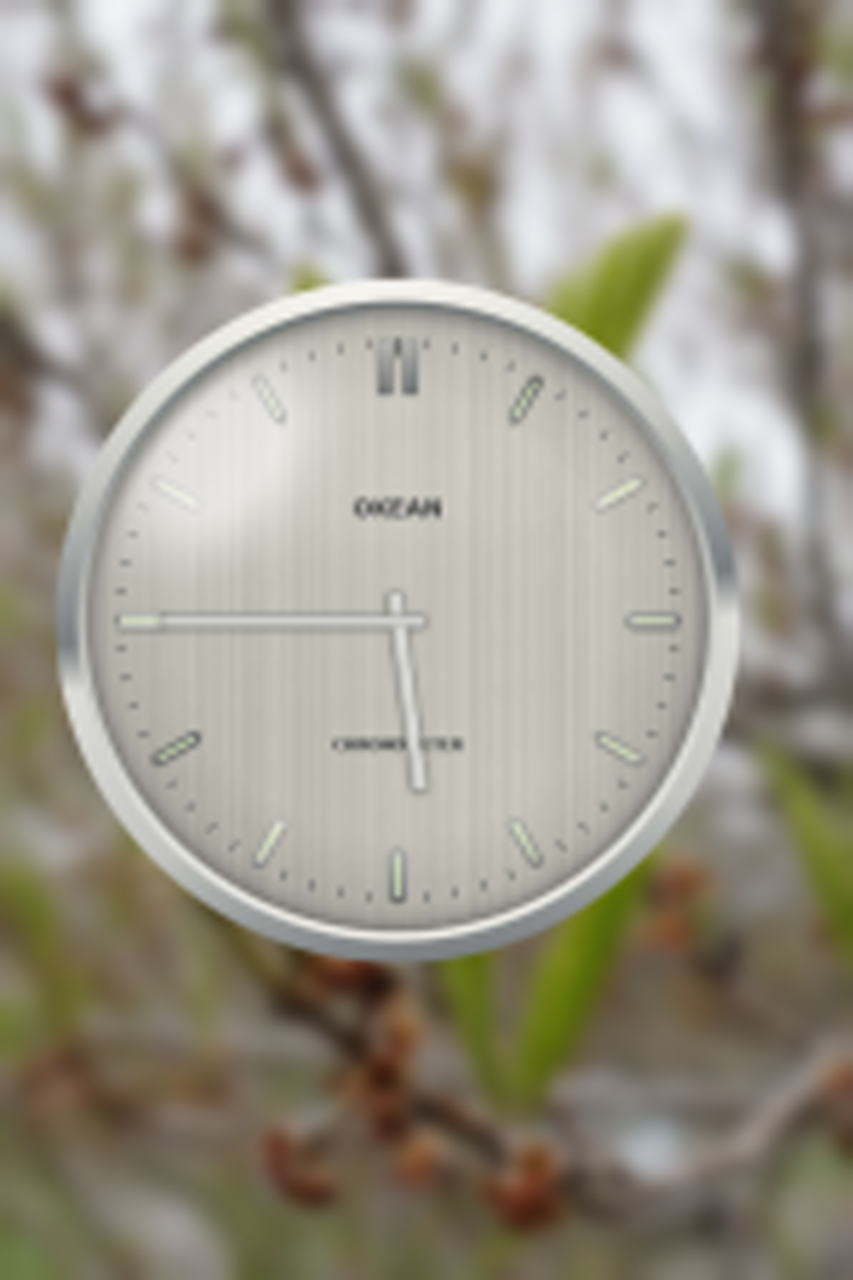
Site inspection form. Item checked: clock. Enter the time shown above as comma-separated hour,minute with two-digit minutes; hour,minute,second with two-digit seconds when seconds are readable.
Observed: 5,45
